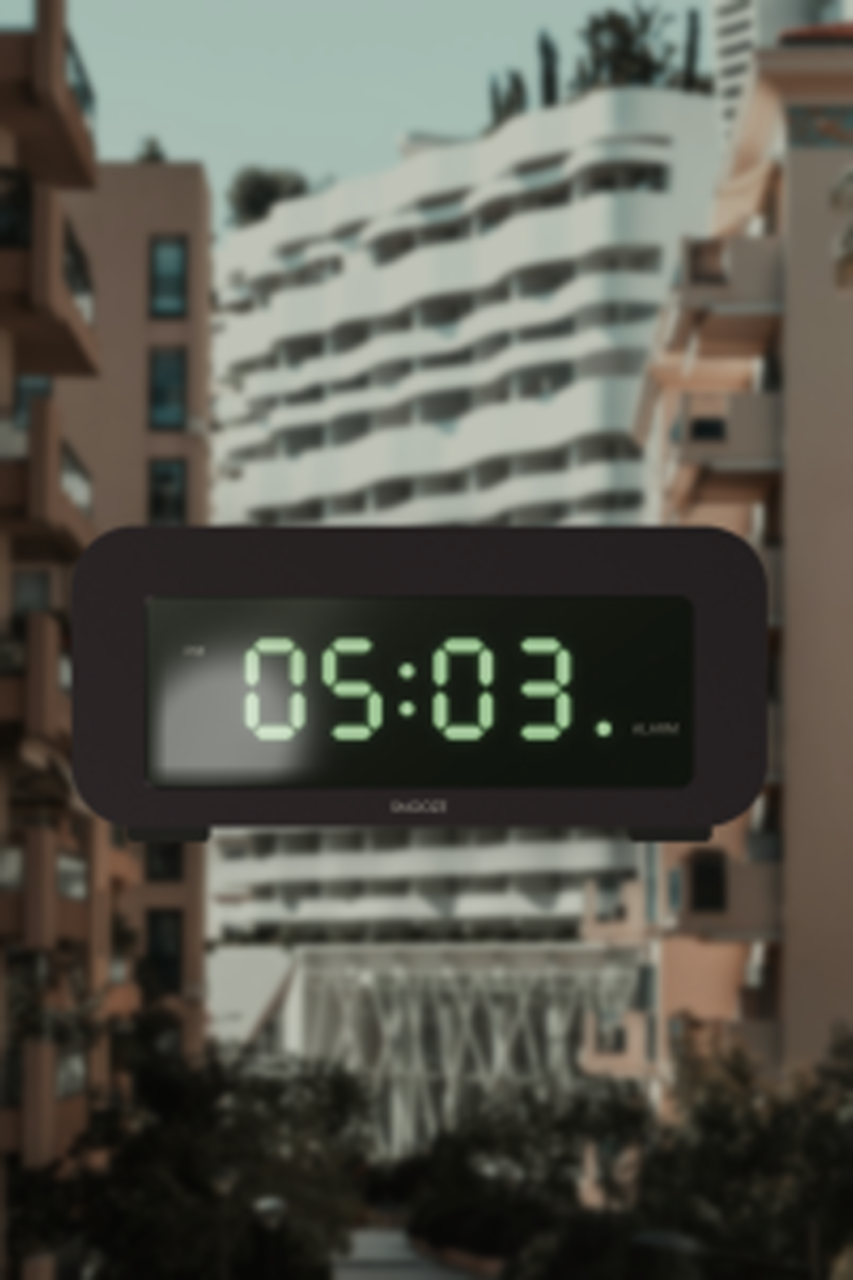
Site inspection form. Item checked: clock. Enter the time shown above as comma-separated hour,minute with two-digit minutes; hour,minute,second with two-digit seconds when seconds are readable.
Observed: 5,03
